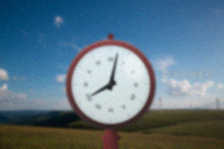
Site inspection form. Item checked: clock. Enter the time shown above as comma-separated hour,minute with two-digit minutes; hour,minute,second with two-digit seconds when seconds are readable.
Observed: 8,02
